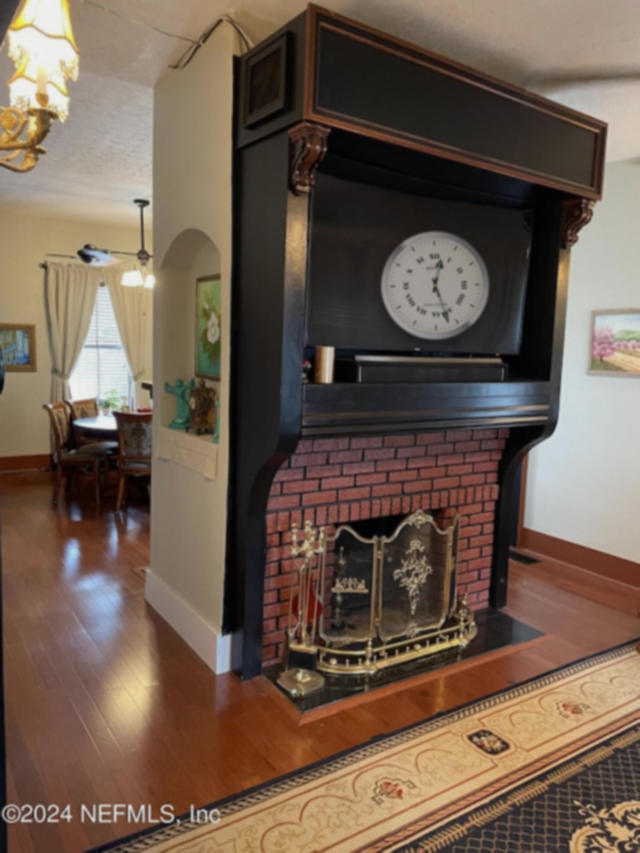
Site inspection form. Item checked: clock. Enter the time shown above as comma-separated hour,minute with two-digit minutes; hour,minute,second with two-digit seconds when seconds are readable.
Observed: 12,27
